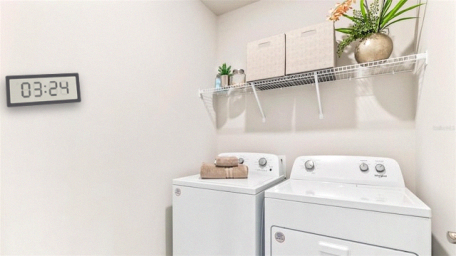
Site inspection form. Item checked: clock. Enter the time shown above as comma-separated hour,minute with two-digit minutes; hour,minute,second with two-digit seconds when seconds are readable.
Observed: 3,24
